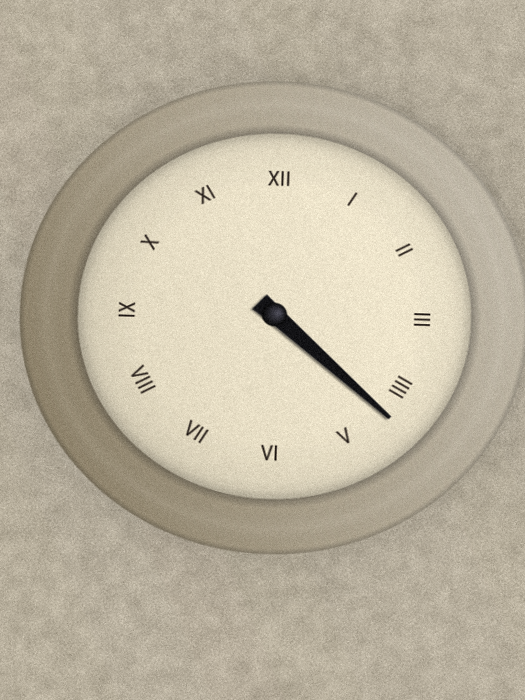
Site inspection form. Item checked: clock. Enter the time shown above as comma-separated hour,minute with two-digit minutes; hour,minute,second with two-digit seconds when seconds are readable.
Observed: 4,22
